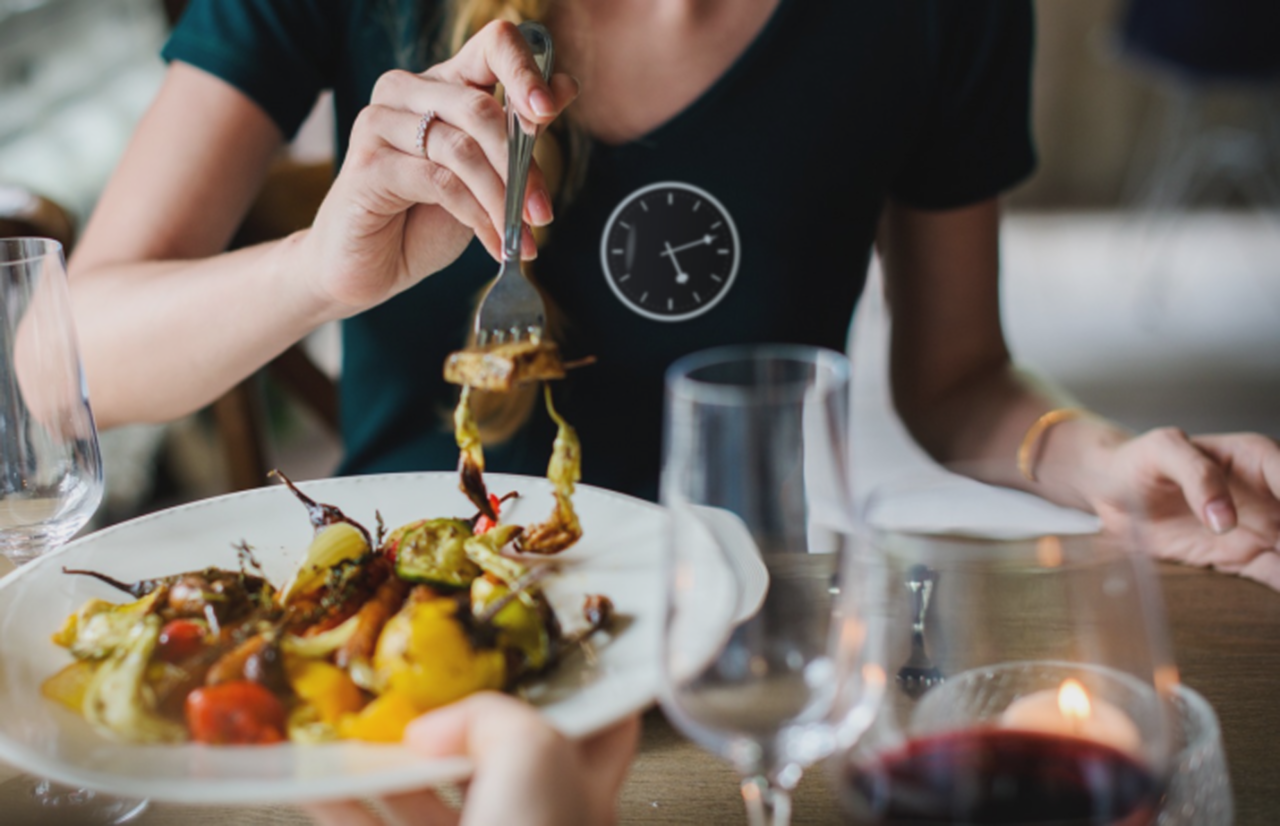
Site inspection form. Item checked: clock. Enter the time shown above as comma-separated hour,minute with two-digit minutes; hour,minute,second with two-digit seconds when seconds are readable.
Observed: 5,12
